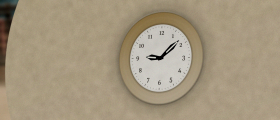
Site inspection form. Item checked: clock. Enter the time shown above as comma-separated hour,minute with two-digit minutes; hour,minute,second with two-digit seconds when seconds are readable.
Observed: 9,08
